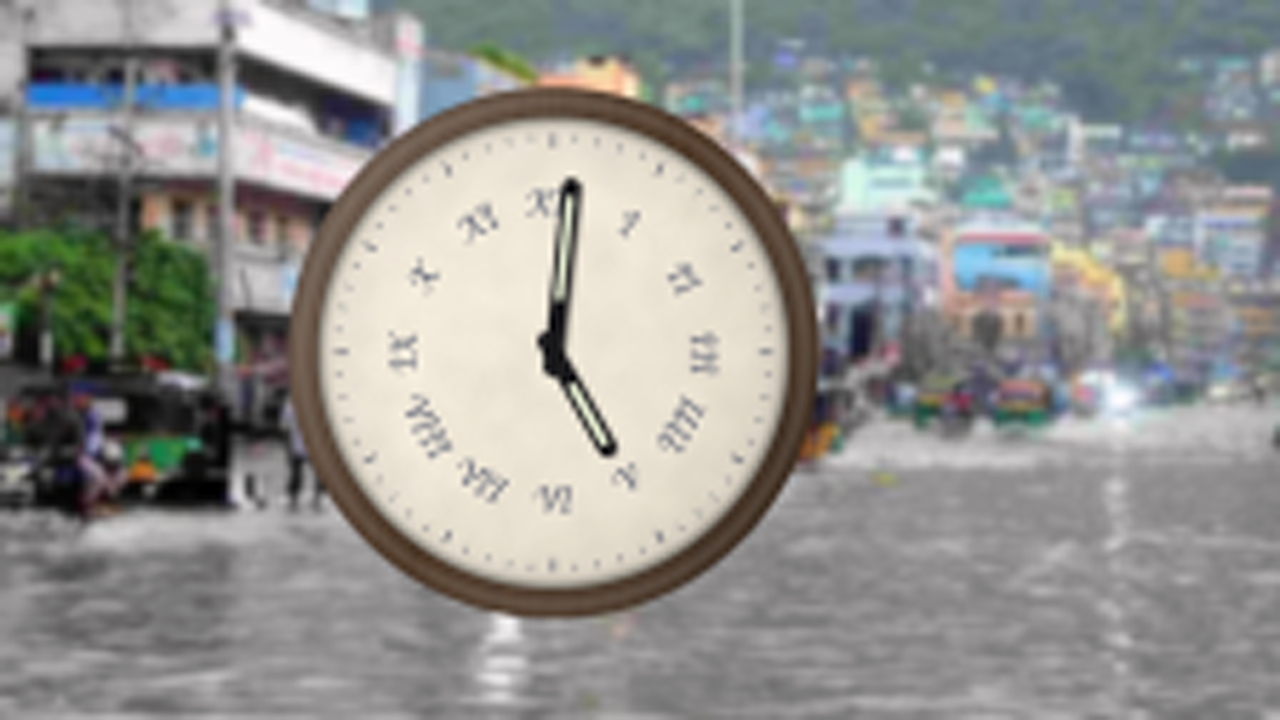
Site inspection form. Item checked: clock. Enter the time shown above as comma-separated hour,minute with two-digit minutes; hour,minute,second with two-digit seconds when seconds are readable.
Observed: 5,01
